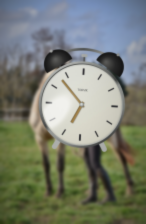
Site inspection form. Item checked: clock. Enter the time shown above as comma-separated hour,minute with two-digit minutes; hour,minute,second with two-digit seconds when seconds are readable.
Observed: 6,53
